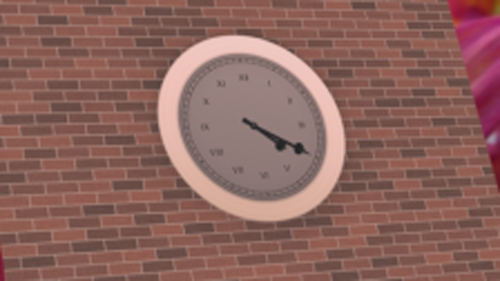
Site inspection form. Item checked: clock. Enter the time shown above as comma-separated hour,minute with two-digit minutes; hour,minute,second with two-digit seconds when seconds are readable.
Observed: 4,20
